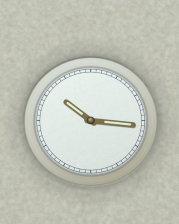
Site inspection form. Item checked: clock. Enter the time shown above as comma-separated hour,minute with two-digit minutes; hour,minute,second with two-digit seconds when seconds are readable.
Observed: 10,16
